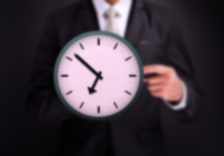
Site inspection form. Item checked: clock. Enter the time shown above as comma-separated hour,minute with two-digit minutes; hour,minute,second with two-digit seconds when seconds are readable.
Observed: 6,52
